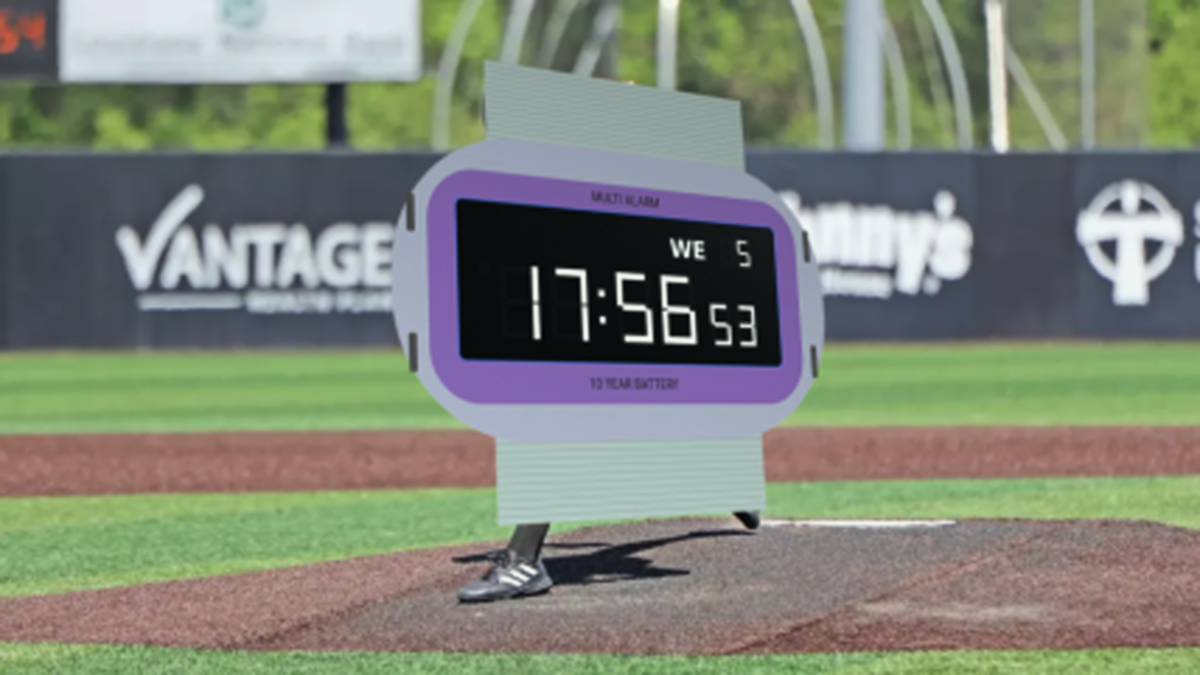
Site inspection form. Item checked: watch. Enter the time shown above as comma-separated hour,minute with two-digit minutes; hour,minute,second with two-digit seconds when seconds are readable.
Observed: 17,56,53
